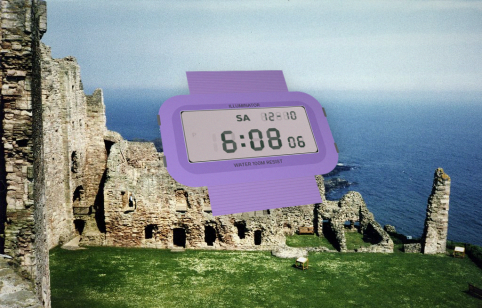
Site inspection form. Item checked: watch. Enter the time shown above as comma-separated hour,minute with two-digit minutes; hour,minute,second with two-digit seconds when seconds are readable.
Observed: 6,08,06
